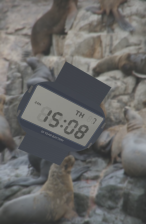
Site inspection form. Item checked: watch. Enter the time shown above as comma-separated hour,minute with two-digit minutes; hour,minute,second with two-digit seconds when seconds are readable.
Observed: 15,08
